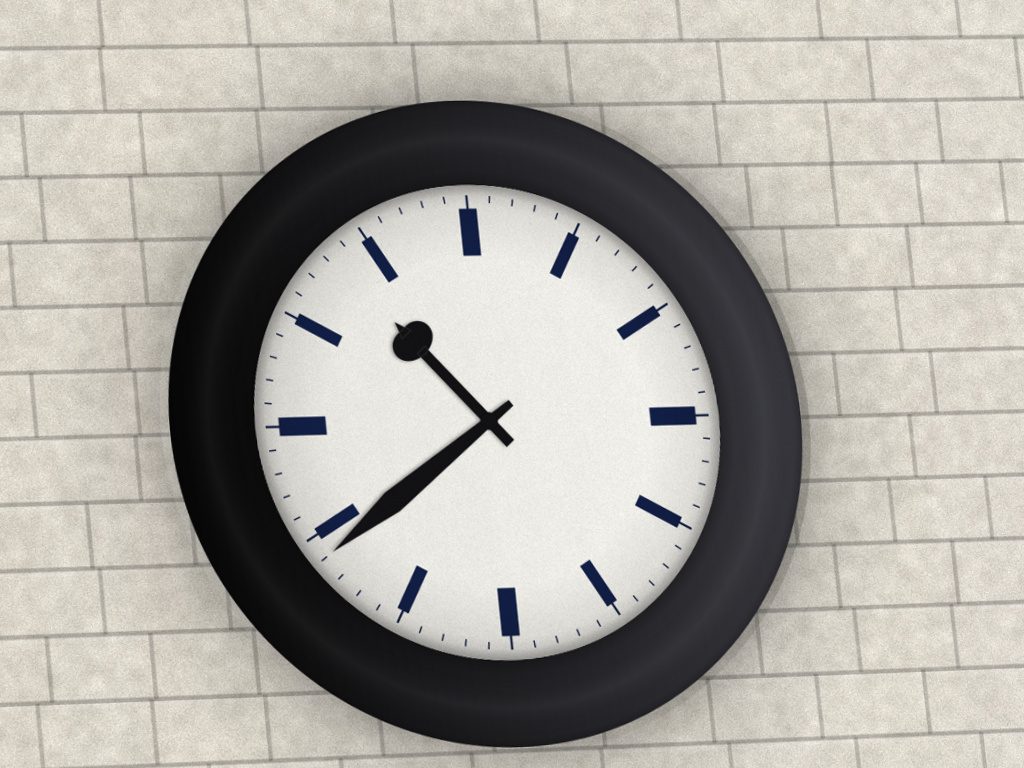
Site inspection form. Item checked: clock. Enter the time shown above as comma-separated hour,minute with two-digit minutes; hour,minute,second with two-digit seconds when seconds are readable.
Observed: 10,39
